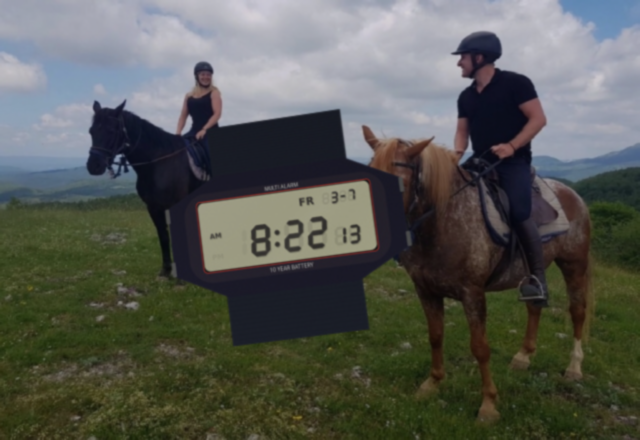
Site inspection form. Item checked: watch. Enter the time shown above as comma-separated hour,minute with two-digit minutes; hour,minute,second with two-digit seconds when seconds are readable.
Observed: 8,22,13
